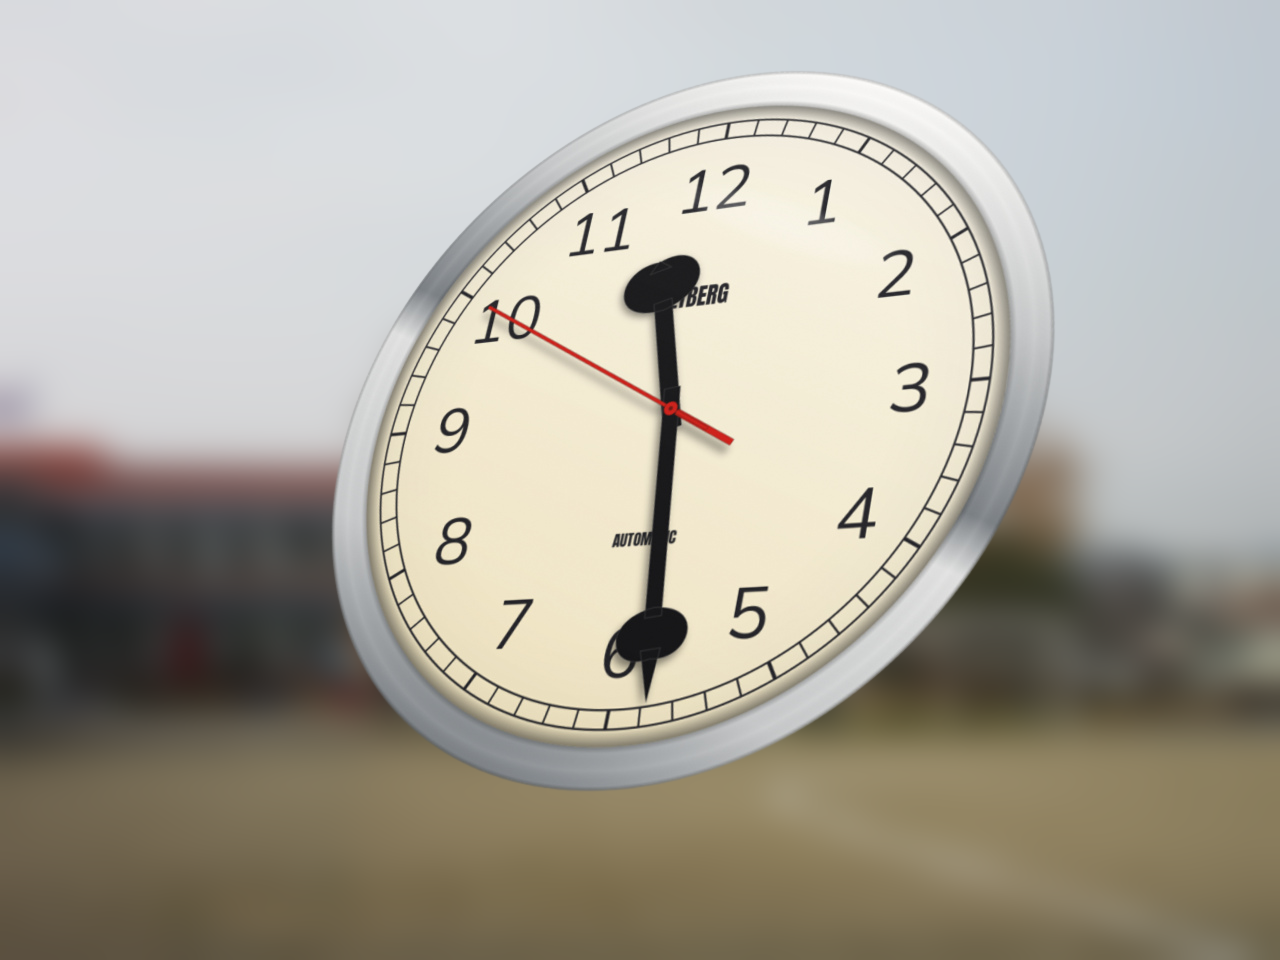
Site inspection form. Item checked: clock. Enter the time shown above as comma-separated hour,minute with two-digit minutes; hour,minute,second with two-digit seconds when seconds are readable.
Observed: 11,28,50
